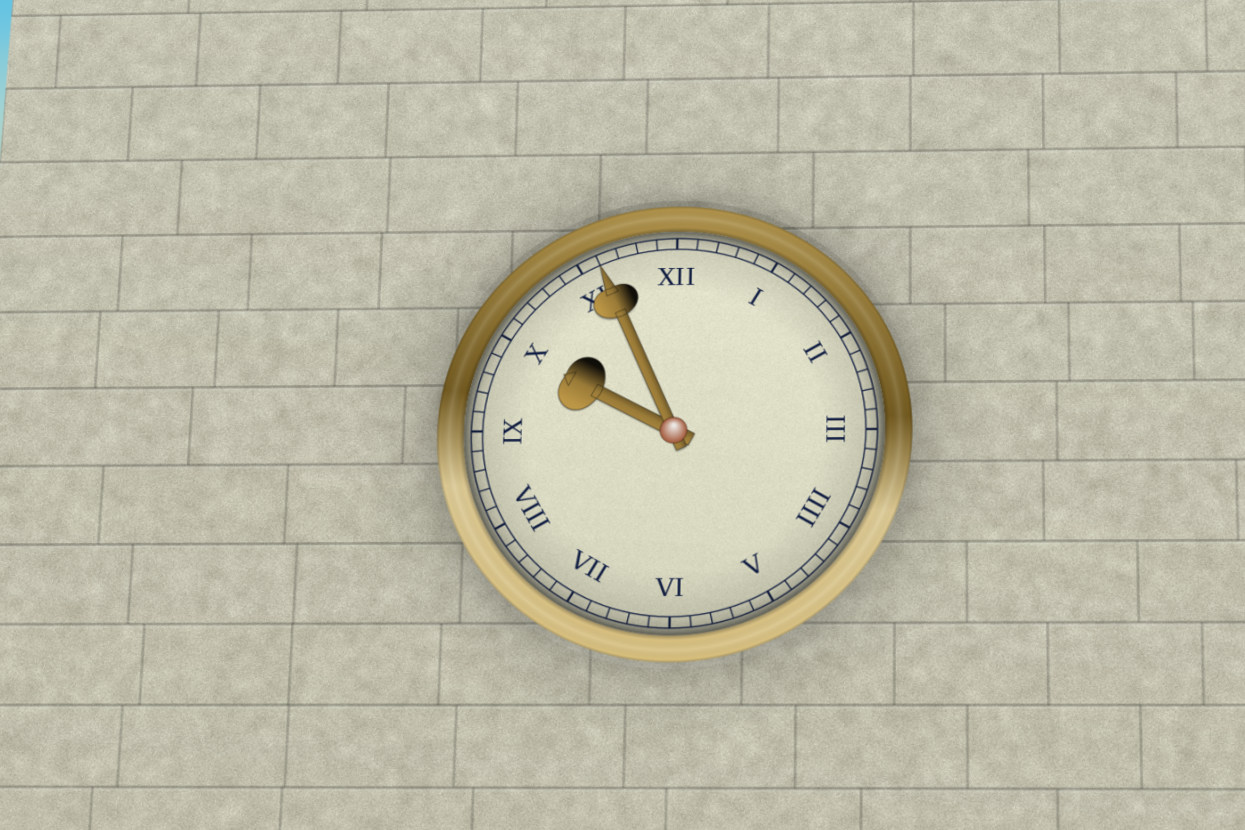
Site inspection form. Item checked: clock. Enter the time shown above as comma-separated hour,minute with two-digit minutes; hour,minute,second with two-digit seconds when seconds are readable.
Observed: 9,56
